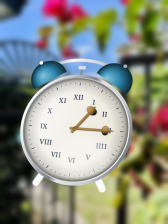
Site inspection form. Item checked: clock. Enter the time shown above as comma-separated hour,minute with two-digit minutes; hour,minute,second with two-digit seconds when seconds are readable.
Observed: 1,15
